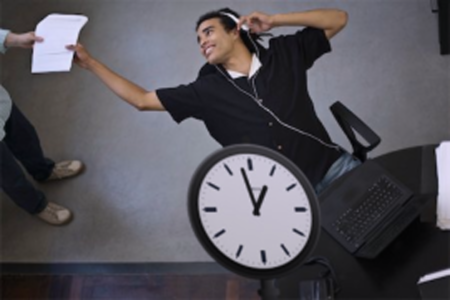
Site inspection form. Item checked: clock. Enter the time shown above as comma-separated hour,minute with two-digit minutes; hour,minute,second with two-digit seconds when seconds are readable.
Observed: 12,58
